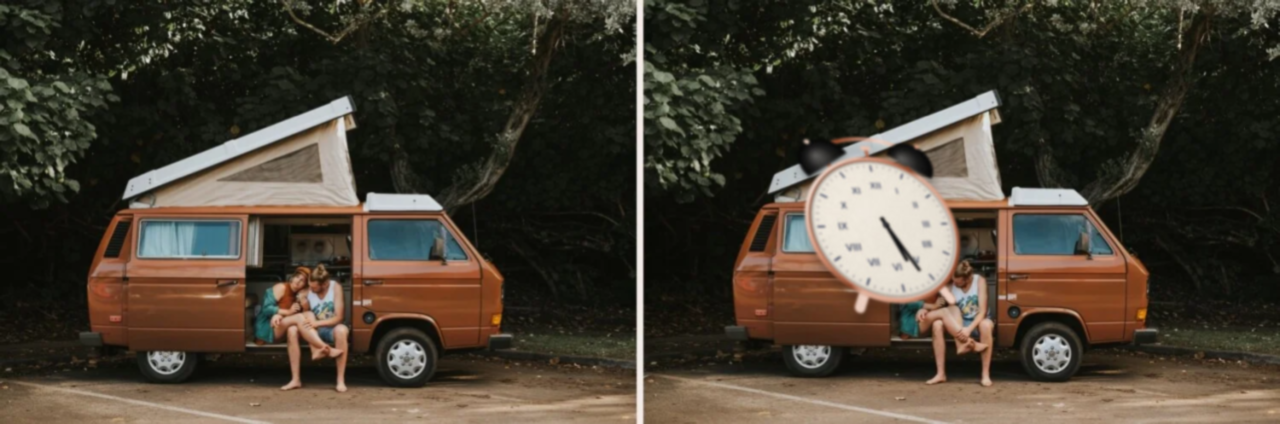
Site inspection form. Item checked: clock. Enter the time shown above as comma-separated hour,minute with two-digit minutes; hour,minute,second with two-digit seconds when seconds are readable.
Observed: 5,26
